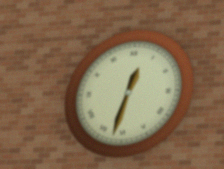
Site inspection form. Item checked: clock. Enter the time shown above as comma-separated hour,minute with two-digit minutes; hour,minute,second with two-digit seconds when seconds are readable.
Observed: 12,32
